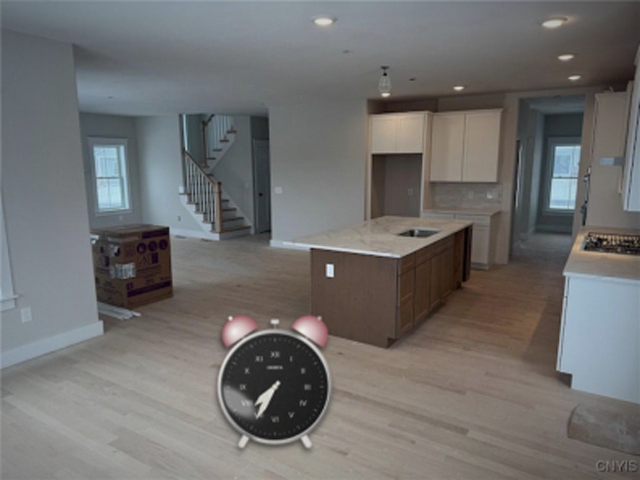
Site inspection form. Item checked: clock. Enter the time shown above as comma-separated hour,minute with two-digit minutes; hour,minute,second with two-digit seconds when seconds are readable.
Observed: 7,35
